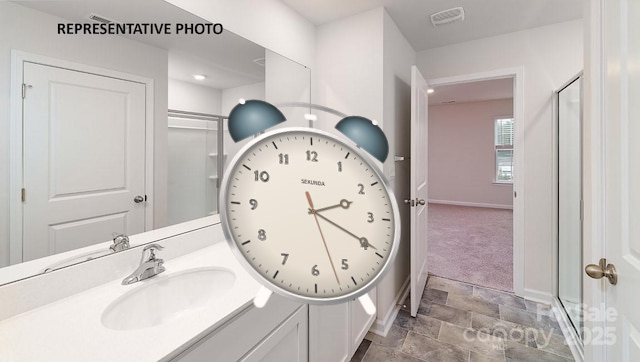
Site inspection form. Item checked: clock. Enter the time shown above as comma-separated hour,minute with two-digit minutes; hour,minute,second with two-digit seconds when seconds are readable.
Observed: 2,19,27
